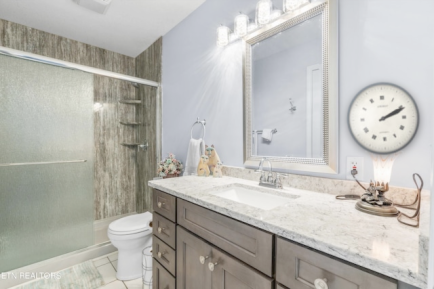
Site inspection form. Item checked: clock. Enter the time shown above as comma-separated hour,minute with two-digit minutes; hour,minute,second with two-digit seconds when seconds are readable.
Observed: 2,11
